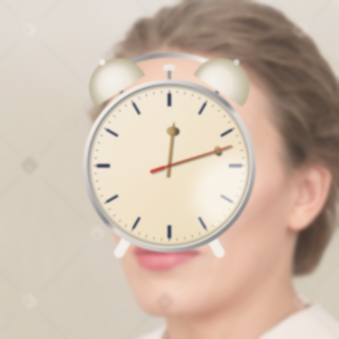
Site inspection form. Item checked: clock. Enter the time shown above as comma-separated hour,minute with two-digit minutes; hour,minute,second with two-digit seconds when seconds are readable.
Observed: 12,12,12
